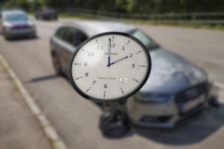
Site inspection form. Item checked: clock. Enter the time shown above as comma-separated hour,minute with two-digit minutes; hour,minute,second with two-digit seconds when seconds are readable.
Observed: 1,59
